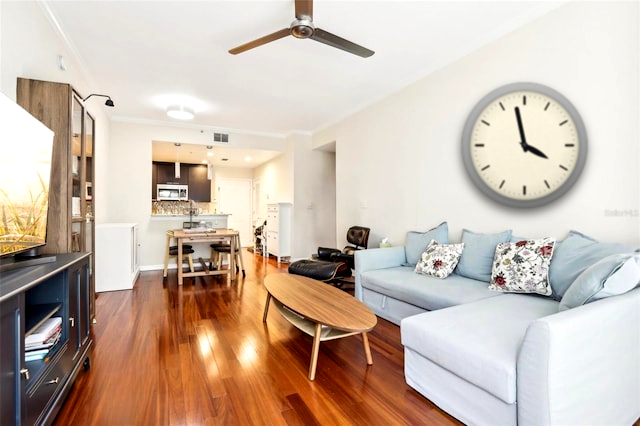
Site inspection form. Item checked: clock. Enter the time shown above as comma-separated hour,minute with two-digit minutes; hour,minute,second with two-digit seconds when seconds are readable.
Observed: 3,58
